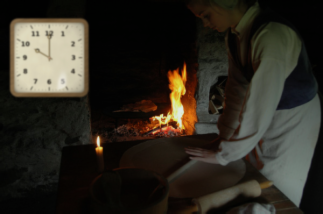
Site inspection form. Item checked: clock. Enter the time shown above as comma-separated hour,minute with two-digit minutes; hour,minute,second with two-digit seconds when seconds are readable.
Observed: 10,00
